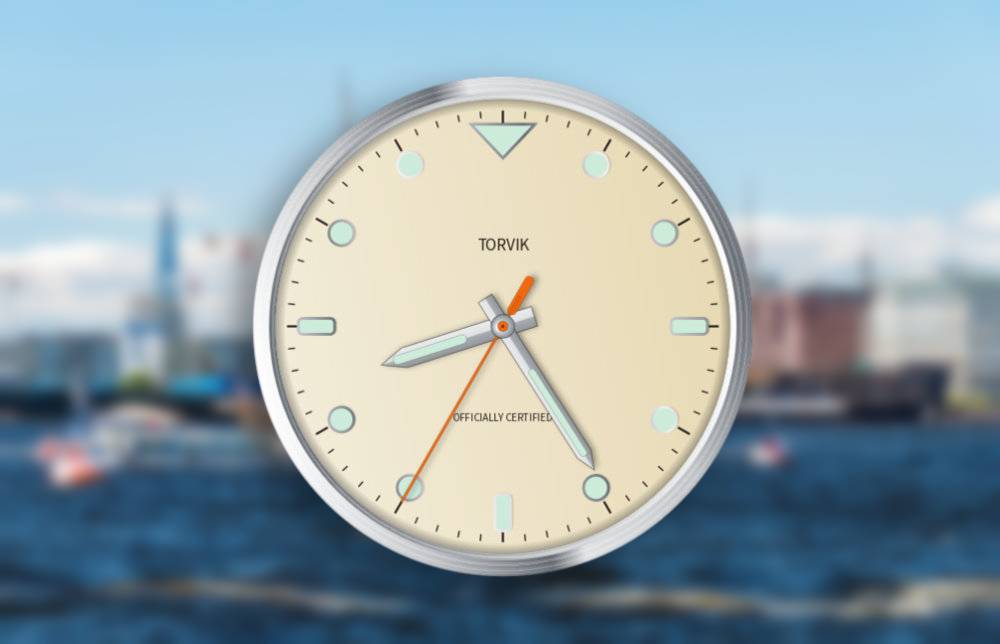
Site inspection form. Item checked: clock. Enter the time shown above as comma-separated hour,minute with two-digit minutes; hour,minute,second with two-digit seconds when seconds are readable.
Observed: 8,24,35
